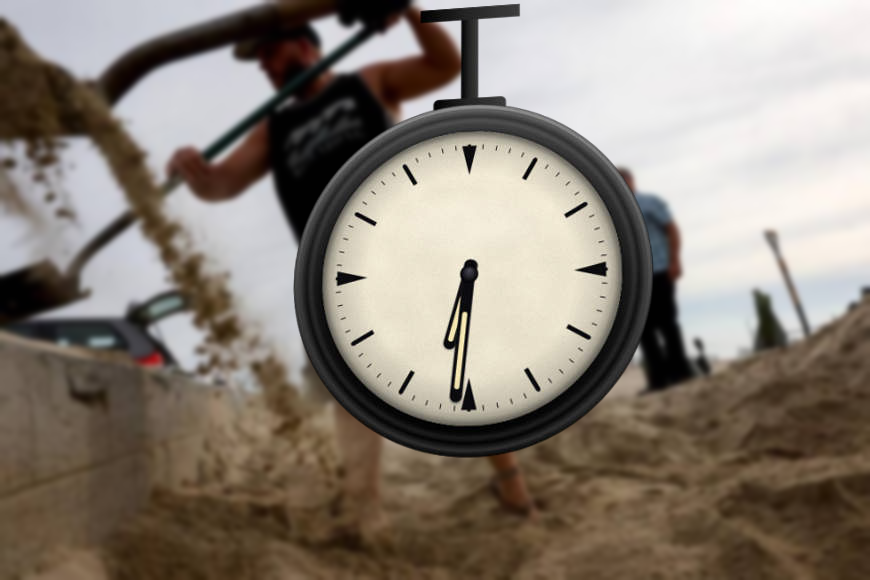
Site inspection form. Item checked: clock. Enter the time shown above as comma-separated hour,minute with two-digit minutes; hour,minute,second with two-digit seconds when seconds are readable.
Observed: 6,31
